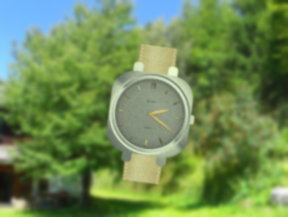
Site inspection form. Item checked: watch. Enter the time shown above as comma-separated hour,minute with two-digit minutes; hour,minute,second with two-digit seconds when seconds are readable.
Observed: 2,20
